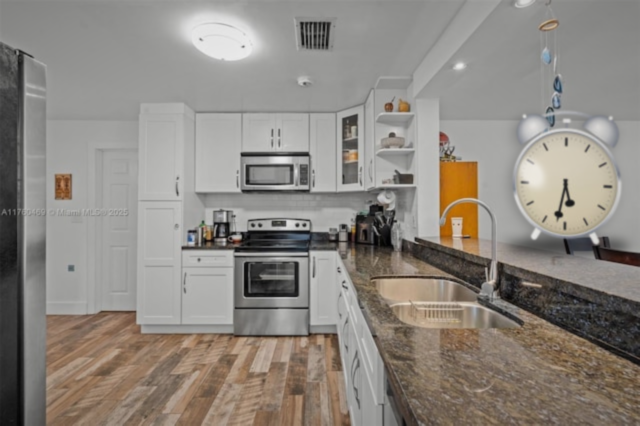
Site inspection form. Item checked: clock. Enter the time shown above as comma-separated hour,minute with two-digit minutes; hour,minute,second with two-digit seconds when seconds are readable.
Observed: 5,32
